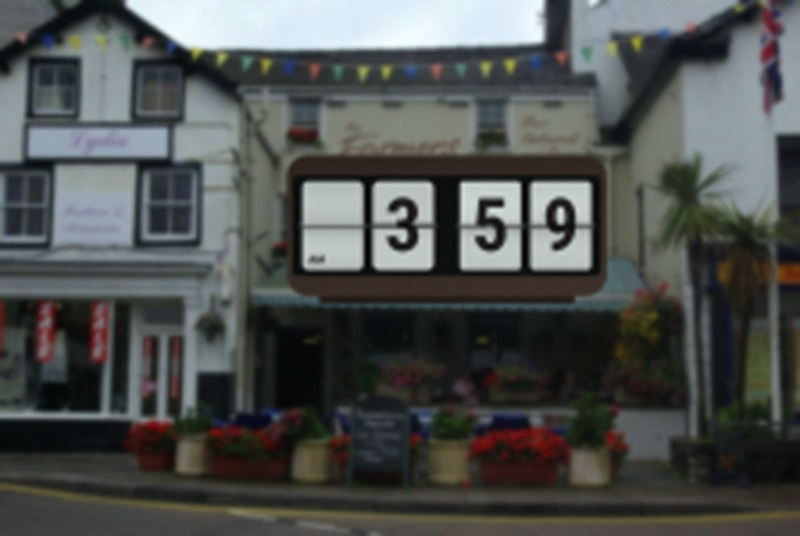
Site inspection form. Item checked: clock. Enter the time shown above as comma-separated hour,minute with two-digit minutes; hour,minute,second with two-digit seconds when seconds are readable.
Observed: 3,59
